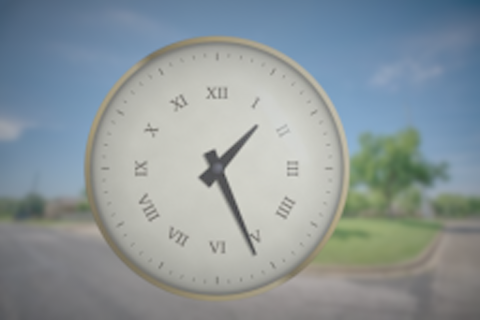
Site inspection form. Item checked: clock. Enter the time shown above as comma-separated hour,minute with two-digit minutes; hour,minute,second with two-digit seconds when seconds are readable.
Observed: 1,26
